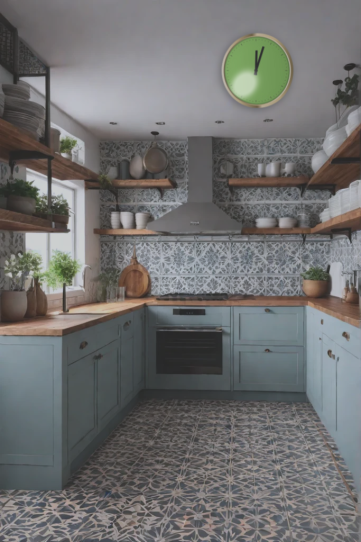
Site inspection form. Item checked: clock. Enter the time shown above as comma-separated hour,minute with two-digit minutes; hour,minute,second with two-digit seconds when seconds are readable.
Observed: 12,03
